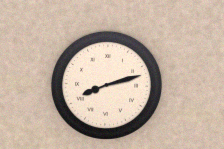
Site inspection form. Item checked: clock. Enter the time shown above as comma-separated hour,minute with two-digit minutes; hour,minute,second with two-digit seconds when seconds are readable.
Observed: 8,12
